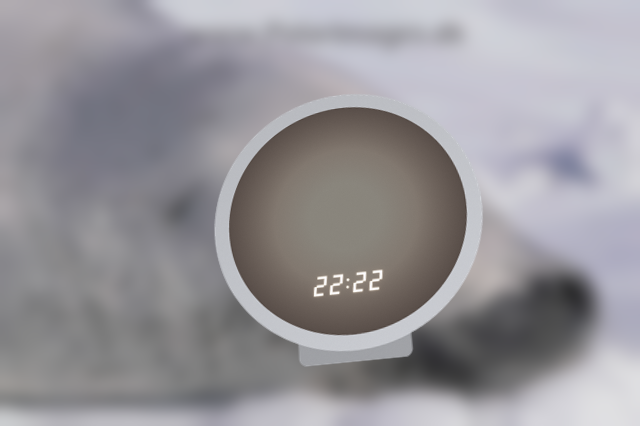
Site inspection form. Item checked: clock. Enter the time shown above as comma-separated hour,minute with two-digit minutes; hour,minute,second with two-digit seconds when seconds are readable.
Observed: 22,22
